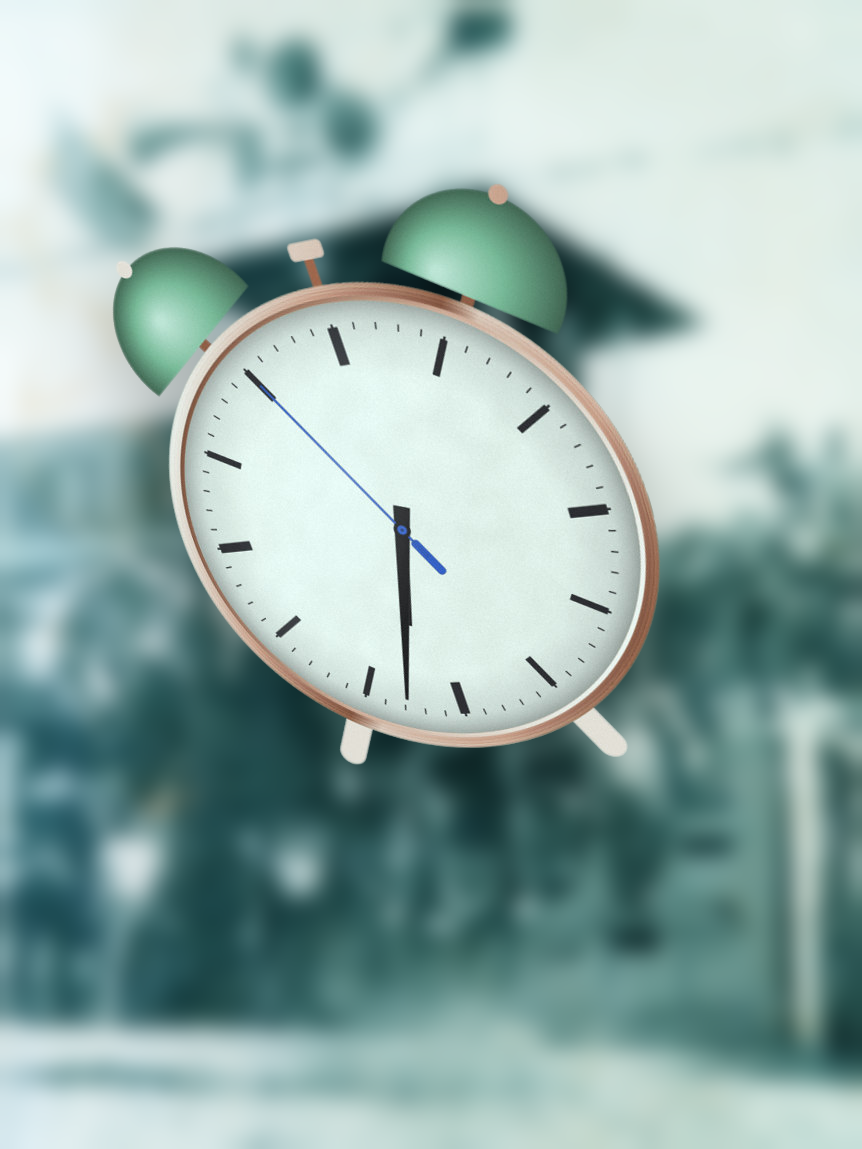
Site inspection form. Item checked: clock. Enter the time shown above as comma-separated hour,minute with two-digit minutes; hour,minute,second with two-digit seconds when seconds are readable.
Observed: 6,32,55
